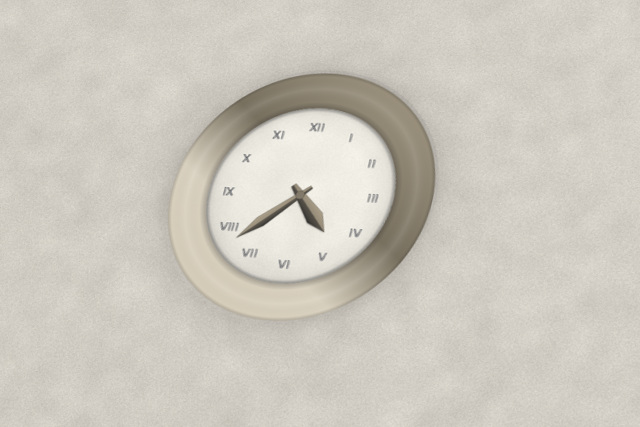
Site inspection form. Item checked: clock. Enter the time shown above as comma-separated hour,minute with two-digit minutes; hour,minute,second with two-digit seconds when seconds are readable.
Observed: 4,38
